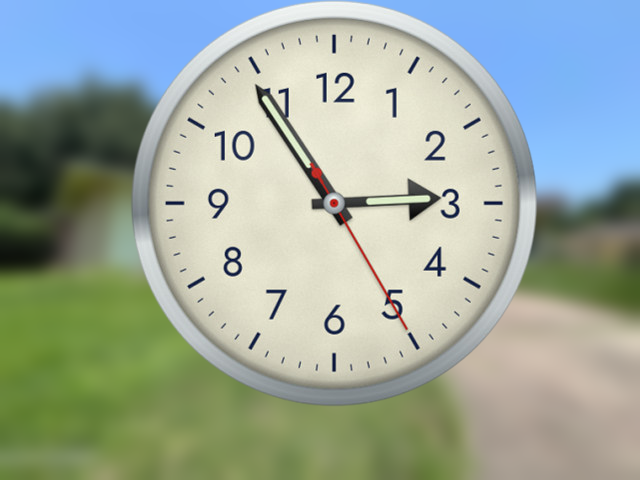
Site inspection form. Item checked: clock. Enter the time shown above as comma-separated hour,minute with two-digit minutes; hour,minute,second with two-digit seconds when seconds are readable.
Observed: 2,54,25
